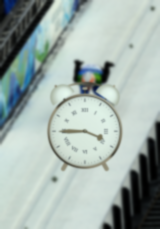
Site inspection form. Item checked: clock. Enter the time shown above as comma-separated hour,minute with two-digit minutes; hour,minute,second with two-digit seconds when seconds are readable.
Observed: 3,45
